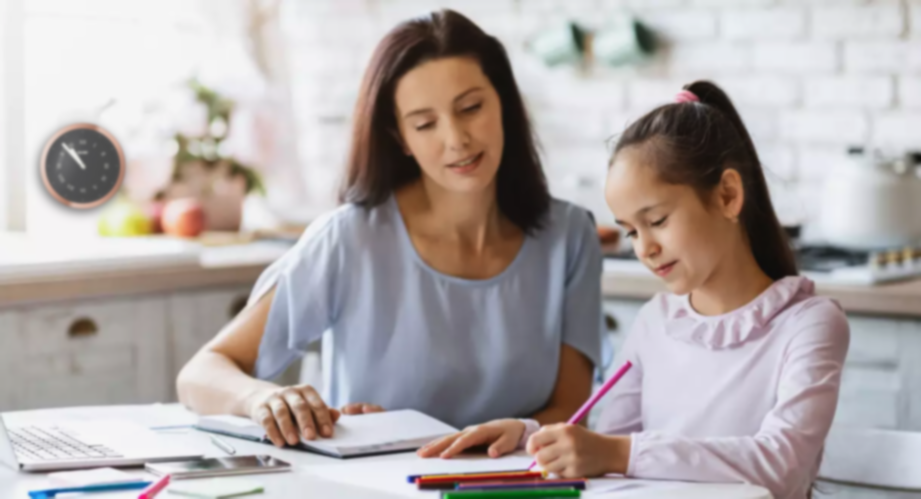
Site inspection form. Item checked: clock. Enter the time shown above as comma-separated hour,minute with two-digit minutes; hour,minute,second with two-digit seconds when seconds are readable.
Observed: 10,53
